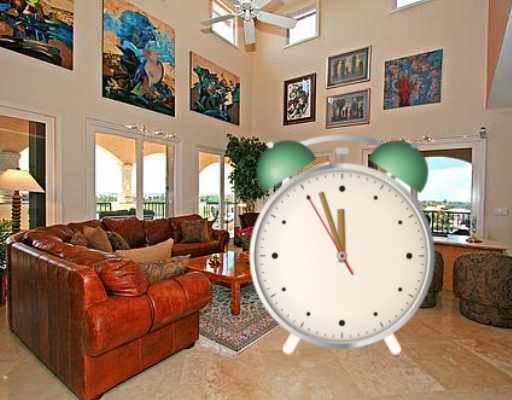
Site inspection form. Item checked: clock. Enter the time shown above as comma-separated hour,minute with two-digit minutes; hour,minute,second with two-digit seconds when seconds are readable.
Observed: 11,56,55
